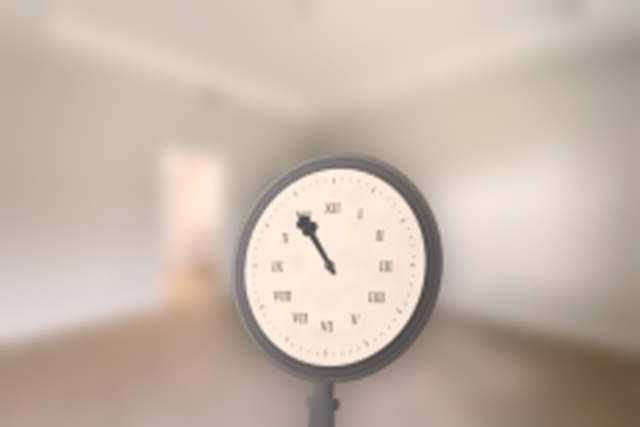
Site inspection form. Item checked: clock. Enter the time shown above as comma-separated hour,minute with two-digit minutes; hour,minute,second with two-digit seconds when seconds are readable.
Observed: 10,54
